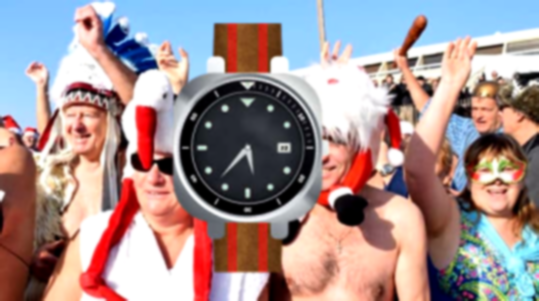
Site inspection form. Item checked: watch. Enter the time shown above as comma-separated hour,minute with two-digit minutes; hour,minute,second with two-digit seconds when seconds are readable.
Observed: 5,37
